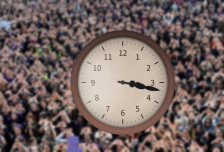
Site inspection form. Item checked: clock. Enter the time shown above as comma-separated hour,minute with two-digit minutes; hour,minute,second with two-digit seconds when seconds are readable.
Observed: 3,17
